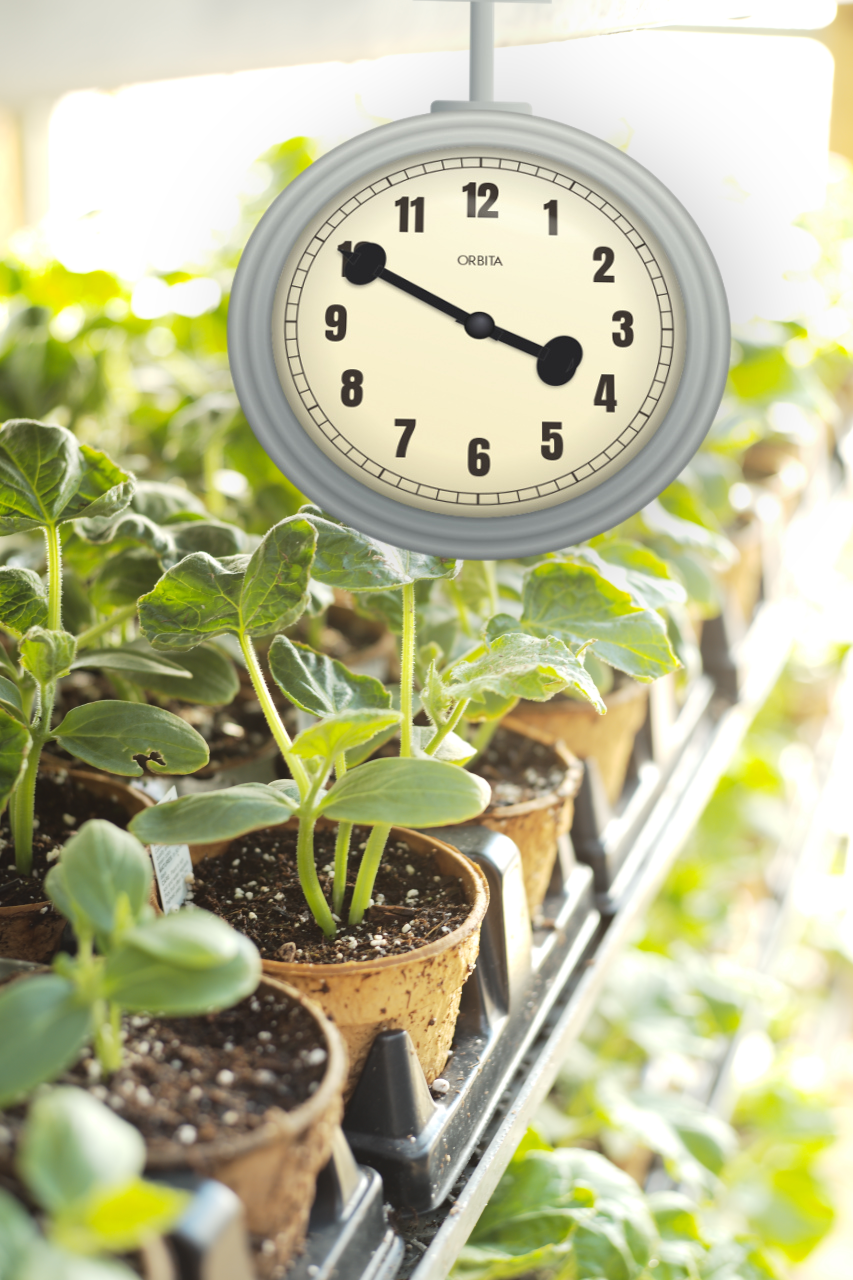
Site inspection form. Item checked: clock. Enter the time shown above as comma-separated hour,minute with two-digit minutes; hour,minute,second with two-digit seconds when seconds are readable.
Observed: 3,50
